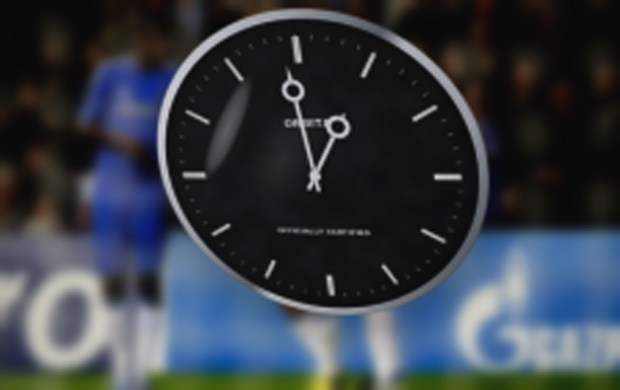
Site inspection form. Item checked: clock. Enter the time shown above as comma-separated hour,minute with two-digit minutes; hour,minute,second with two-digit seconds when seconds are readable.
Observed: 12,59
